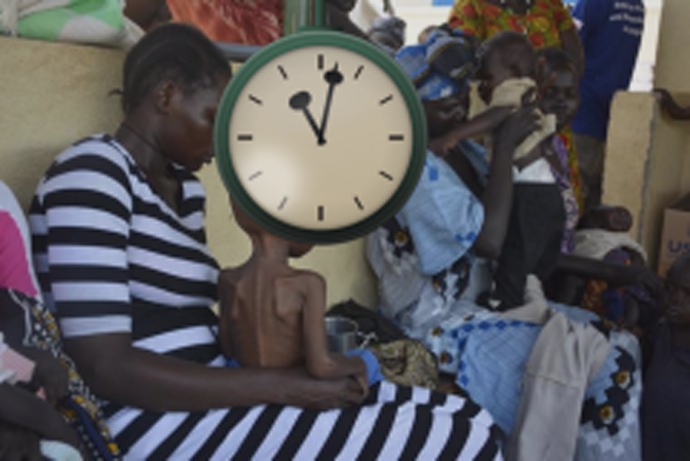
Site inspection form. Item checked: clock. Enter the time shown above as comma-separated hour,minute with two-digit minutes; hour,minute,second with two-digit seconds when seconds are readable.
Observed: 11,02
